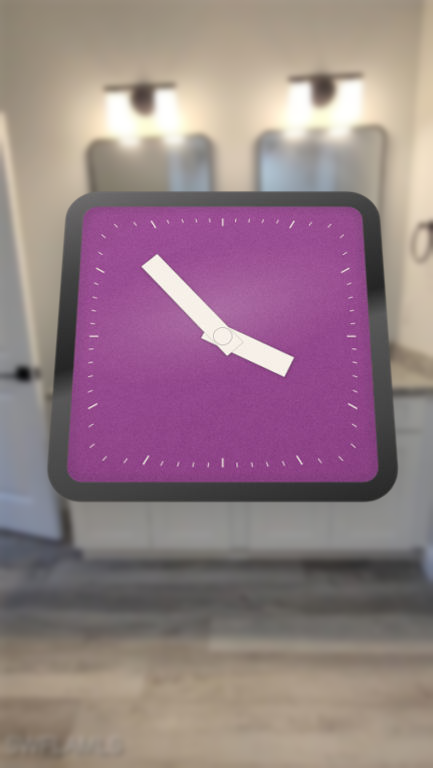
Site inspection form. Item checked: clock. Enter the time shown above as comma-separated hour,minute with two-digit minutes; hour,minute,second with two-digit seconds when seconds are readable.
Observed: 3,53
